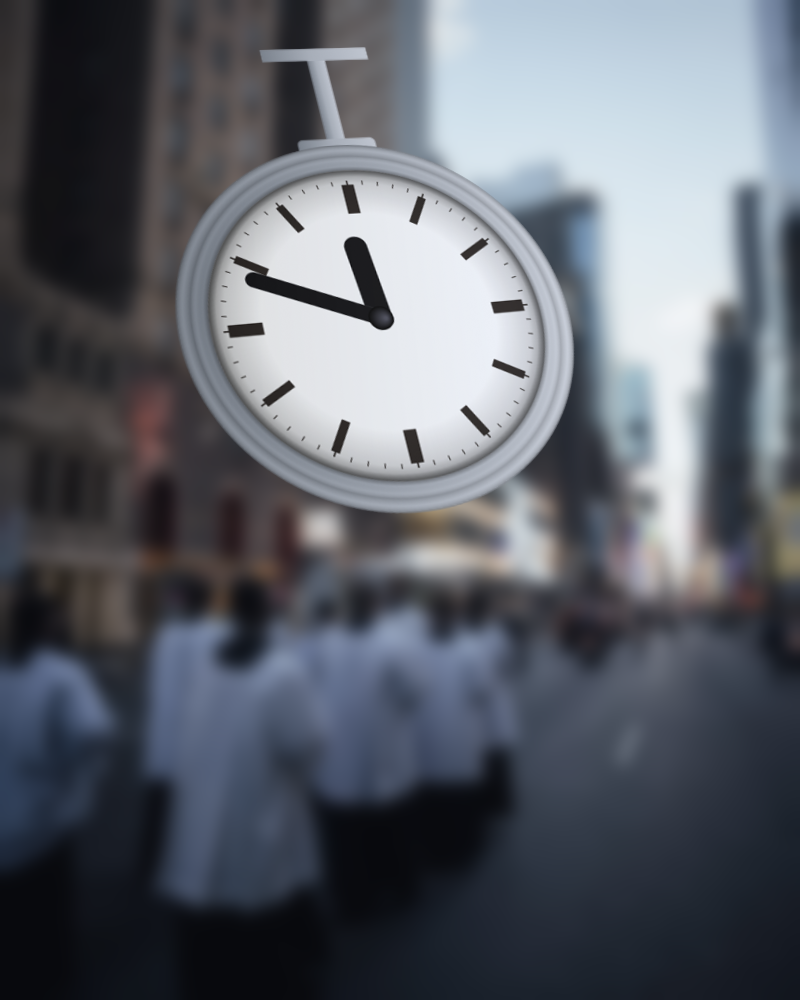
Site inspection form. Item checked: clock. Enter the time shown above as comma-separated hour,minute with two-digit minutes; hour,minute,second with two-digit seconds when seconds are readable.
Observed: 11,49
